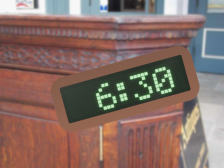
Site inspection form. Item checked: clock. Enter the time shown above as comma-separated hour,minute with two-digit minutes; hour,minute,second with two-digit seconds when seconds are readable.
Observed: 6,30
